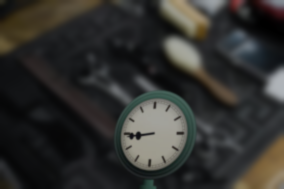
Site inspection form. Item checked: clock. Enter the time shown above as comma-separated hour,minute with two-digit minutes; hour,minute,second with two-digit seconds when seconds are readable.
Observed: 8,44
